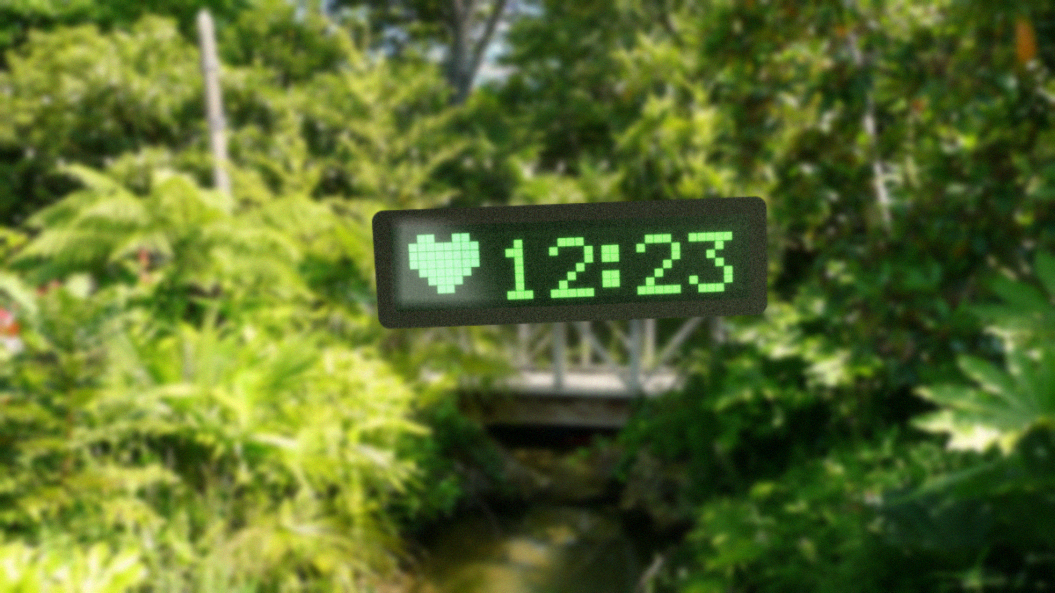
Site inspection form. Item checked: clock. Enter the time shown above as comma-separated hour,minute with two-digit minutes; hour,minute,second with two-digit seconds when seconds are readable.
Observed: 12,23
